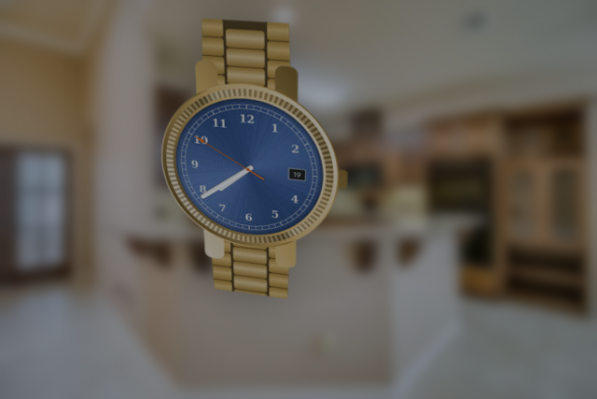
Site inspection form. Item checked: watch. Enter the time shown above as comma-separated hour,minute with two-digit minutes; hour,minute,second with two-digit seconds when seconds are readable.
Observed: 7,38,50
